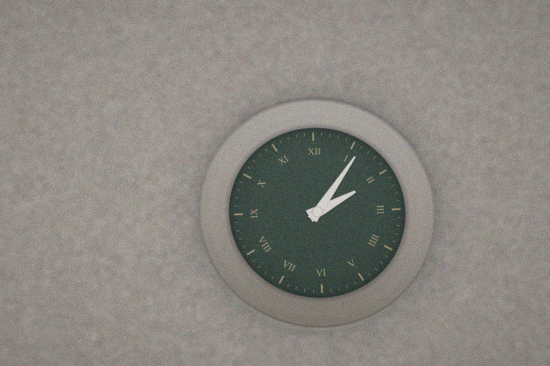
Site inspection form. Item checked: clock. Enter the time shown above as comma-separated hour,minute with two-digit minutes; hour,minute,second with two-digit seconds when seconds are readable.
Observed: 2,06
